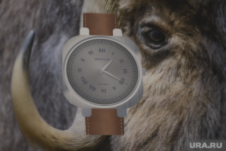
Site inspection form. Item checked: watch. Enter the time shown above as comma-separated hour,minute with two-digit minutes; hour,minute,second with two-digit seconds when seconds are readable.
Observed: 1,20
